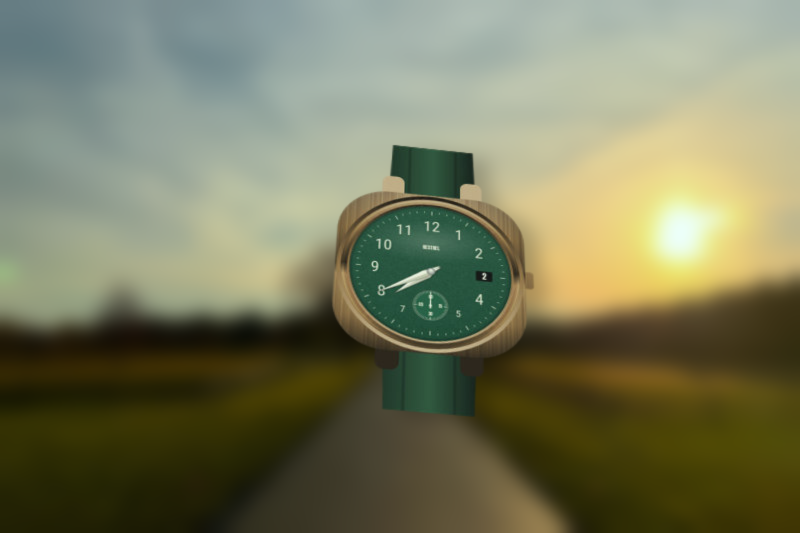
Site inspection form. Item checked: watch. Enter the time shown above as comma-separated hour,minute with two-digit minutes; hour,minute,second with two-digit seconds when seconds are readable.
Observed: 7,40
